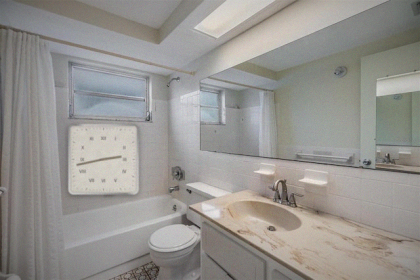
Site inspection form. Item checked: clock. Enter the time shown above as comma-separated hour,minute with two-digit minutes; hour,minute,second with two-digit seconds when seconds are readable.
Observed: 2,43
